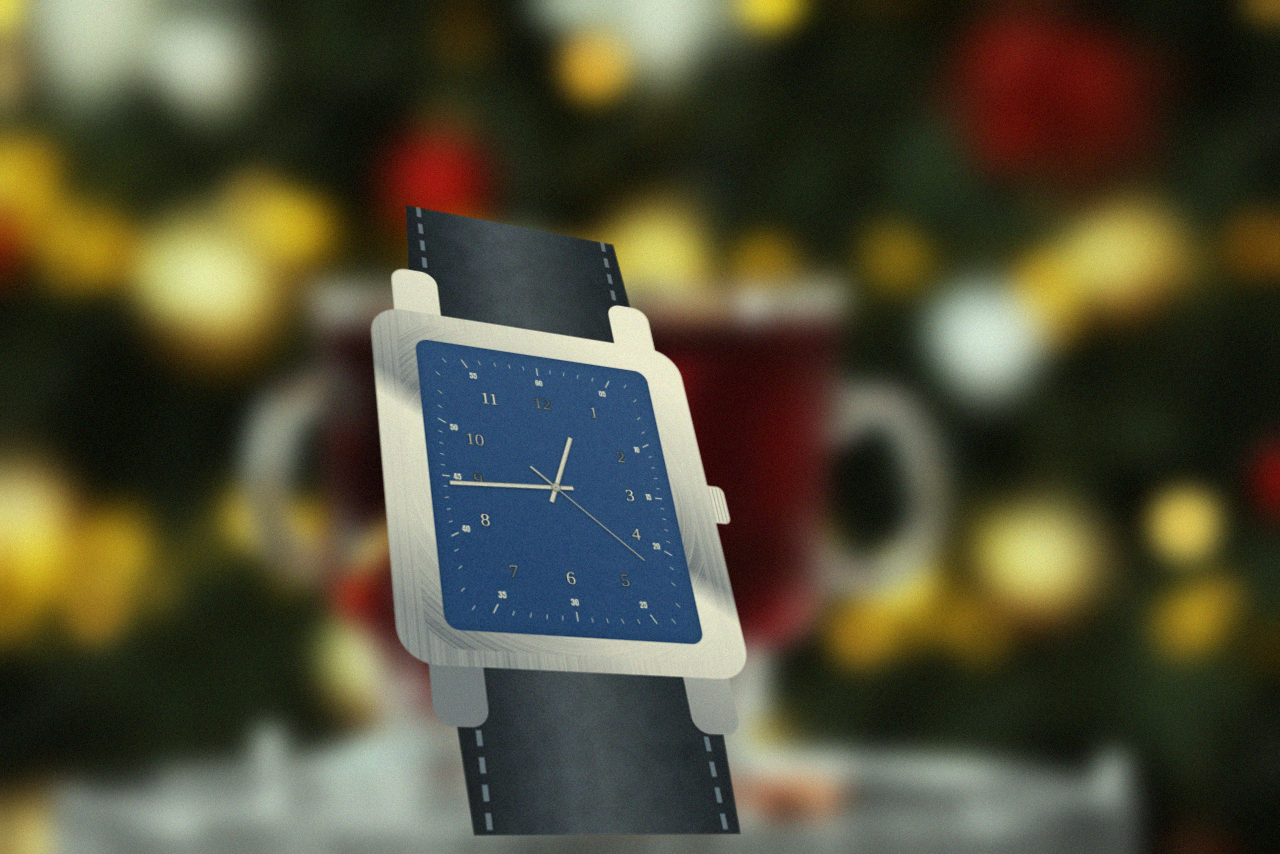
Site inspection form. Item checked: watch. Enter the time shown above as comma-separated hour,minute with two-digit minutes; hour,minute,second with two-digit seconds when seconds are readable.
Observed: 12,44,22
